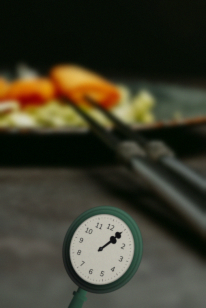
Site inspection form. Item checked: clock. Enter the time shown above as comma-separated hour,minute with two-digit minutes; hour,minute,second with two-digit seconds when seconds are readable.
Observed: 1,05
